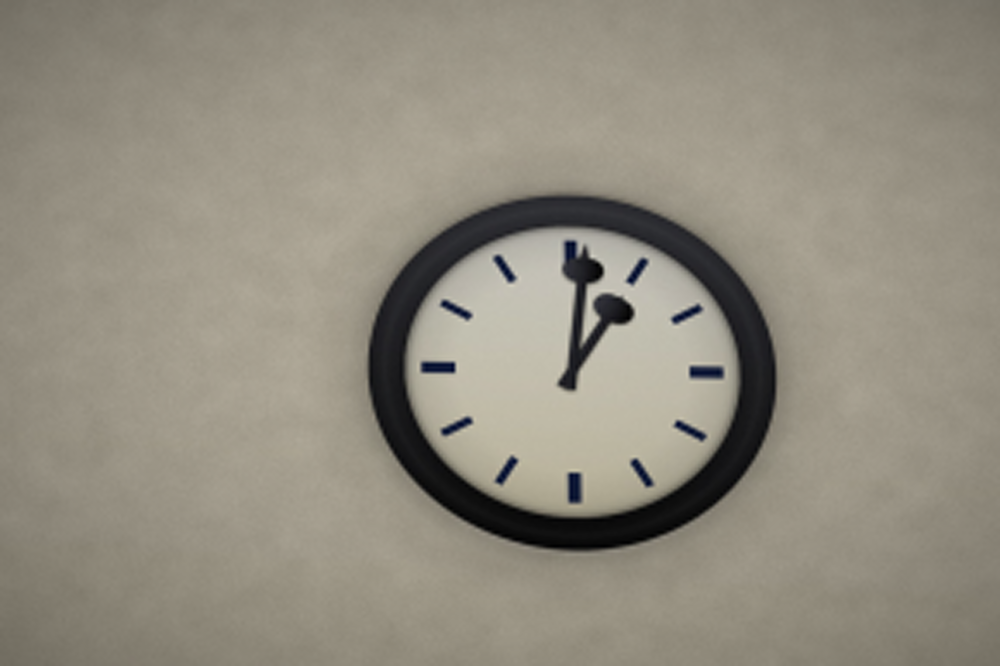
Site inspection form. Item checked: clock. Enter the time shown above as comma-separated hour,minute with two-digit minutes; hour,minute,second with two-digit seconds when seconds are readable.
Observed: 1,01
